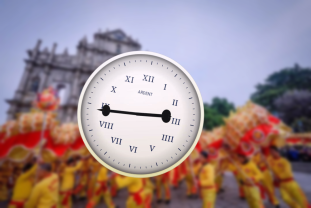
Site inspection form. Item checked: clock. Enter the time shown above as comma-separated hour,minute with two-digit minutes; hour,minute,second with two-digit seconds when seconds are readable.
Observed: 2,44
